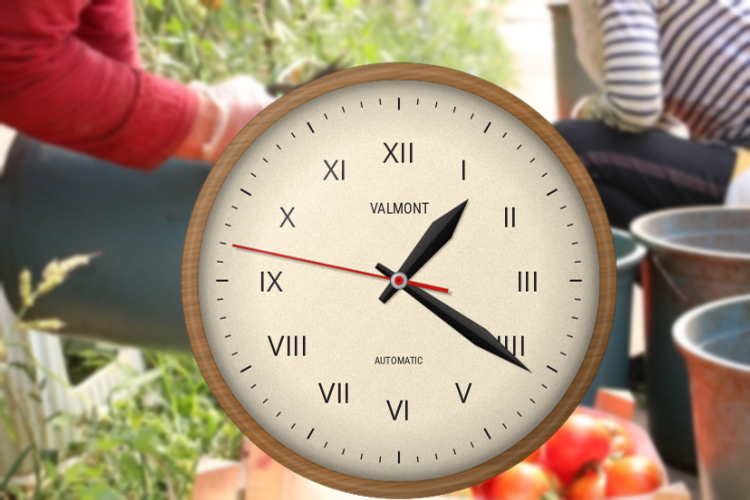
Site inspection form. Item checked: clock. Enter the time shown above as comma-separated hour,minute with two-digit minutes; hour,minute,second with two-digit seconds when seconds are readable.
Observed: 1,20,47
